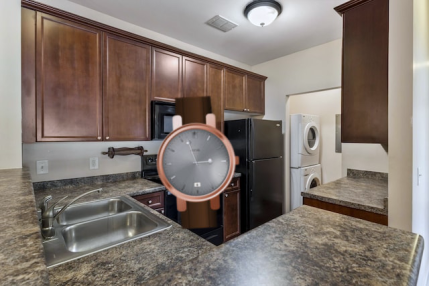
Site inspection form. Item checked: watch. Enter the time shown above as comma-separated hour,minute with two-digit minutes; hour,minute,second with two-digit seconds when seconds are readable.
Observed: 2,57
